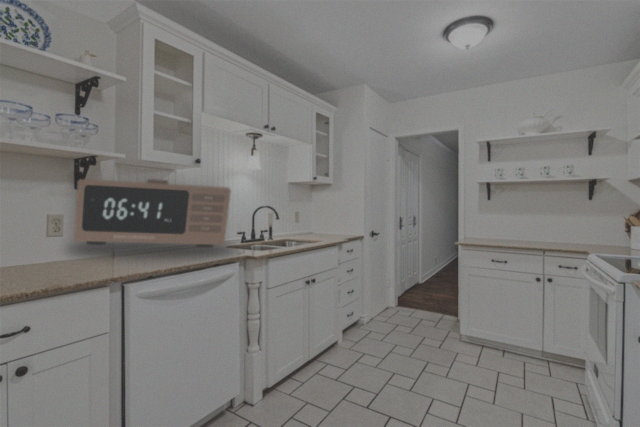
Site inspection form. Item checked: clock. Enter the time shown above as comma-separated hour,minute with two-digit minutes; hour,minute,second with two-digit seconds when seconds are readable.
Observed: 6,41
